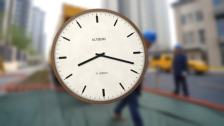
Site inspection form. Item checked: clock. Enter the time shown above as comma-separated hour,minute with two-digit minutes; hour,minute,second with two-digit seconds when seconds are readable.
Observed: 8,18
